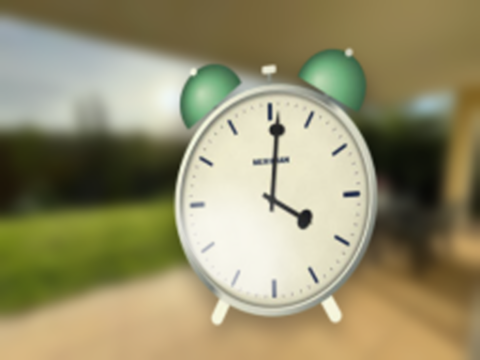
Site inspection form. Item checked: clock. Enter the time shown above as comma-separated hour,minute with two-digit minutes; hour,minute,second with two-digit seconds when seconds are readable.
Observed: 4,01
